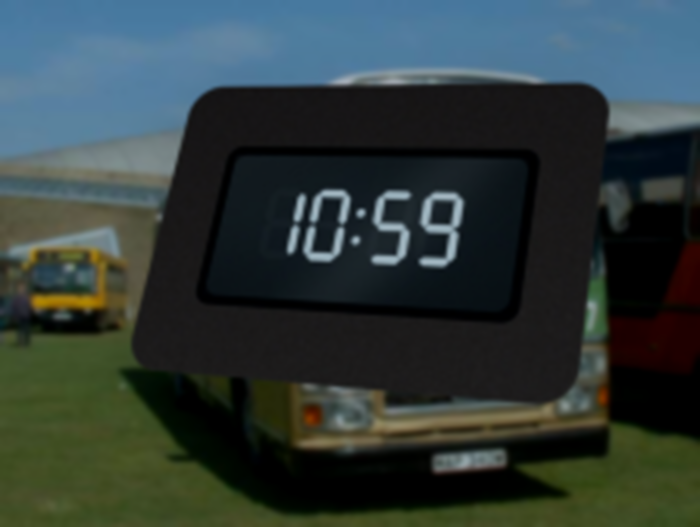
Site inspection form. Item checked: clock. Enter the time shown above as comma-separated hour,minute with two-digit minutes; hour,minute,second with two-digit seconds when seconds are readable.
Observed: 10,59
